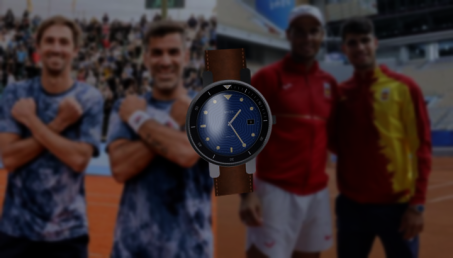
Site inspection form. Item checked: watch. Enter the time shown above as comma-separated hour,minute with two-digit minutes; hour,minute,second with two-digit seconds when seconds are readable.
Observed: 1,25
